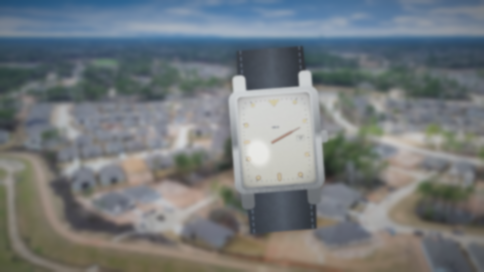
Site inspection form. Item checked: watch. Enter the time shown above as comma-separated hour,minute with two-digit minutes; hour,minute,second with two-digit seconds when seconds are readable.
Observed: 2,11
